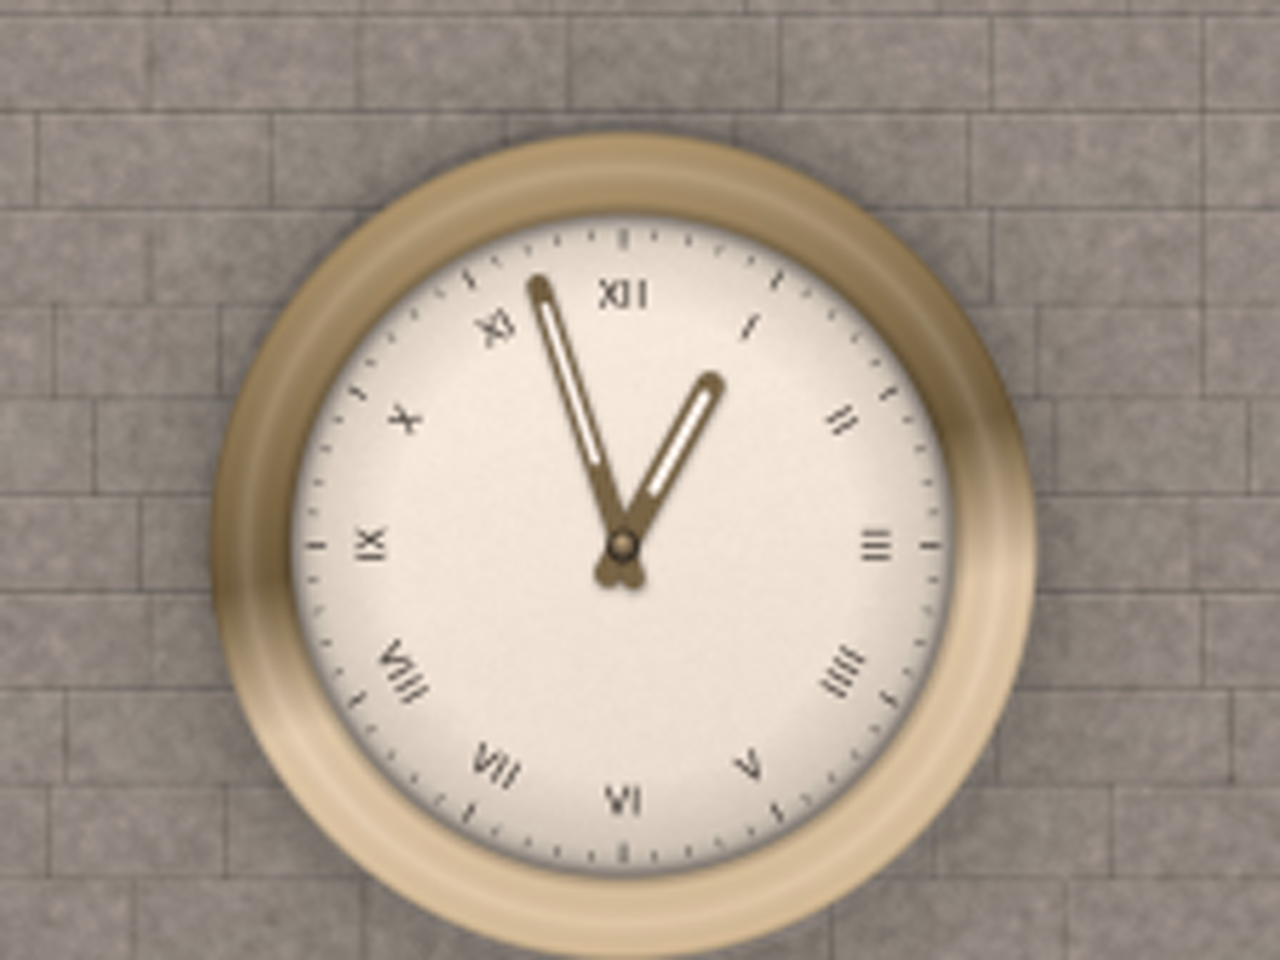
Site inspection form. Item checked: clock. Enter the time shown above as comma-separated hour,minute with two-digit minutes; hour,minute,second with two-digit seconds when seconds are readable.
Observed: 12,57
